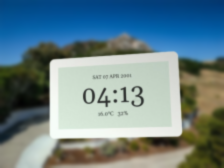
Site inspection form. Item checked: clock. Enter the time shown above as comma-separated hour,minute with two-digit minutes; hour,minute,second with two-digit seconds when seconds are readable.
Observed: 4,13
